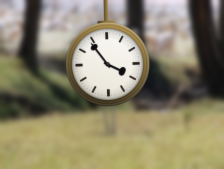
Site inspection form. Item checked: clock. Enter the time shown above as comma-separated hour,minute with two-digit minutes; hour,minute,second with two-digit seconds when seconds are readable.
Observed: 3,54
